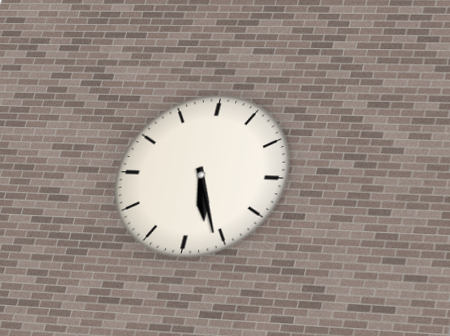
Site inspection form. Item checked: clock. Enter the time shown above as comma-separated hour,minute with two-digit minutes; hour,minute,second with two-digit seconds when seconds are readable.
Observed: 5,26
